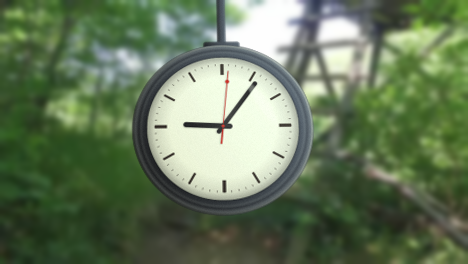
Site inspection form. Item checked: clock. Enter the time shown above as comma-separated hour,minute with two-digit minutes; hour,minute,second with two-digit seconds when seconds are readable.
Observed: 9,06,01
